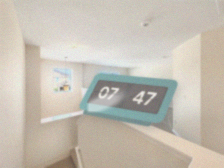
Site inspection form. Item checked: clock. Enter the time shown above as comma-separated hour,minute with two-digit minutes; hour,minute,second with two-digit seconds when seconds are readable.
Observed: 7,47
